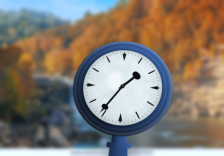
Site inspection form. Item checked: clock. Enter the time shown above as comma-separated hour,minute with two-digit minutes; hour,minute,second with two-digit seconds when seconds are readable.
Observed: 1,36
